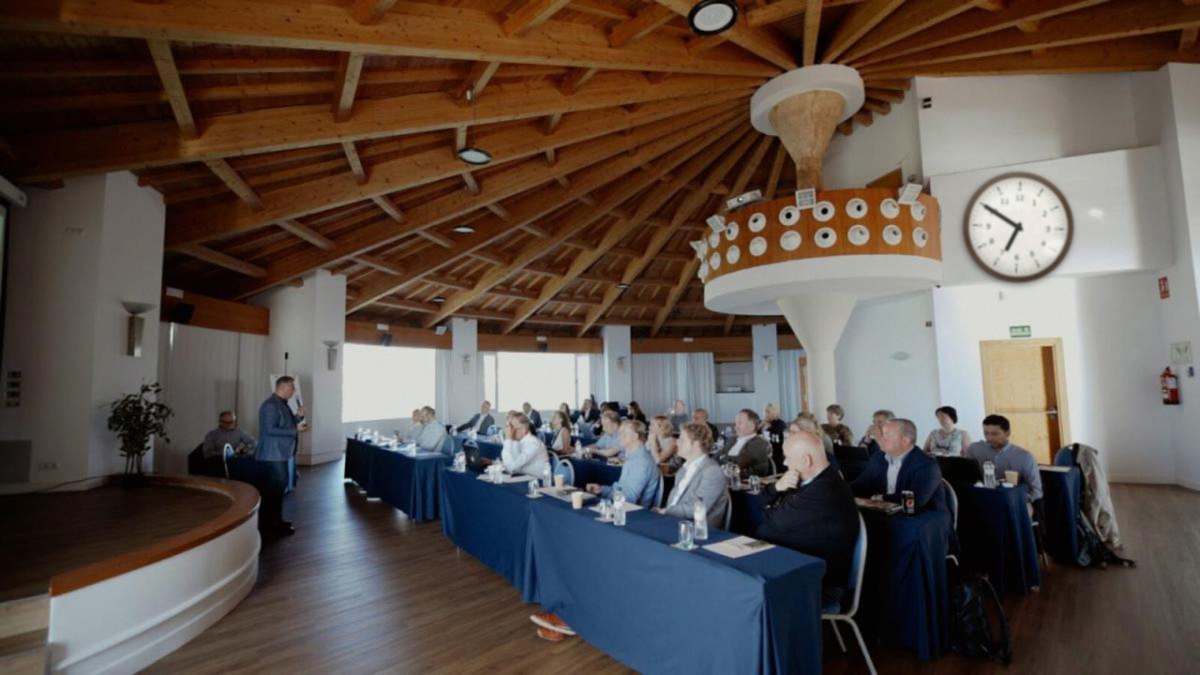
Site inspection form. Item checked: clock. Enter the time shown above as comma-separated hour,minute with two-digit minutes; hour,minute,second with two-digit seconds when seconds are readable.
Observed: 6,50
